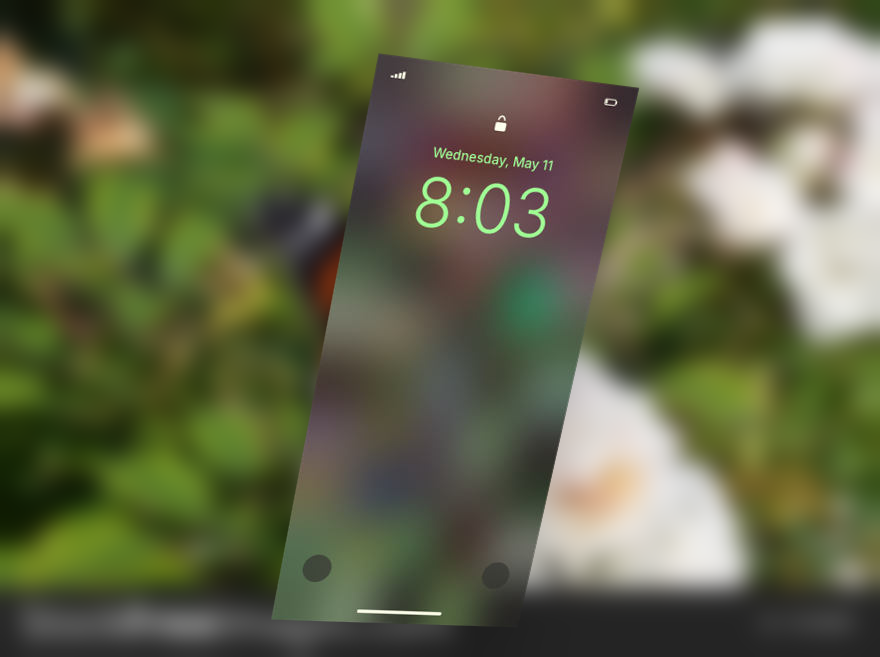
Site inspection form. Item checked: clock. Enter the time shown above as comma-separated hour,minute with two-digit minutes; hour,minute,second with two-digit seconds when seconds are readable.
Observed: 8,03
